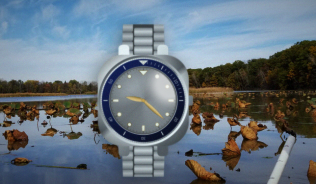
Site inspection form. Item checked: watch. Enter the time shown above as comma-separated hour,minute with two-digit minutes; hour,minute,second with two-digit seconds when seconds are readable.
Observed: 9,22
